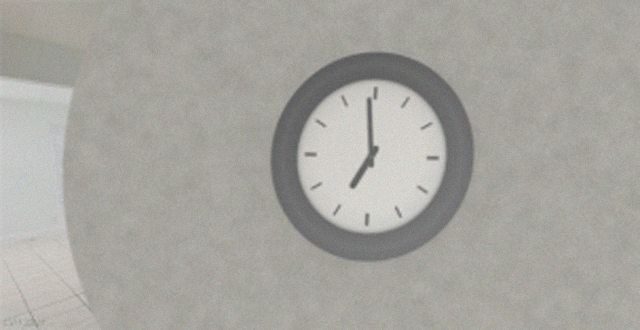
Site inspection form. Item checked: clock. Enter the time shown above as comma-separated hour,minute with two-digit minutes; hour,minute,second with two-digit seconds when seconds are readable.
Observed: 6,59
